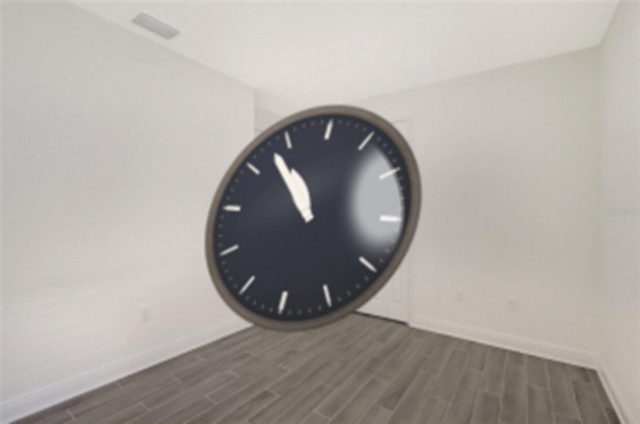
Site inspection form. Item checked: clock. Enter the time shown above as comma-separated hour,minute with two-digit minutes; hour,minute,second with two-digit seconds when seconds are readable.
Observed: 10,53
